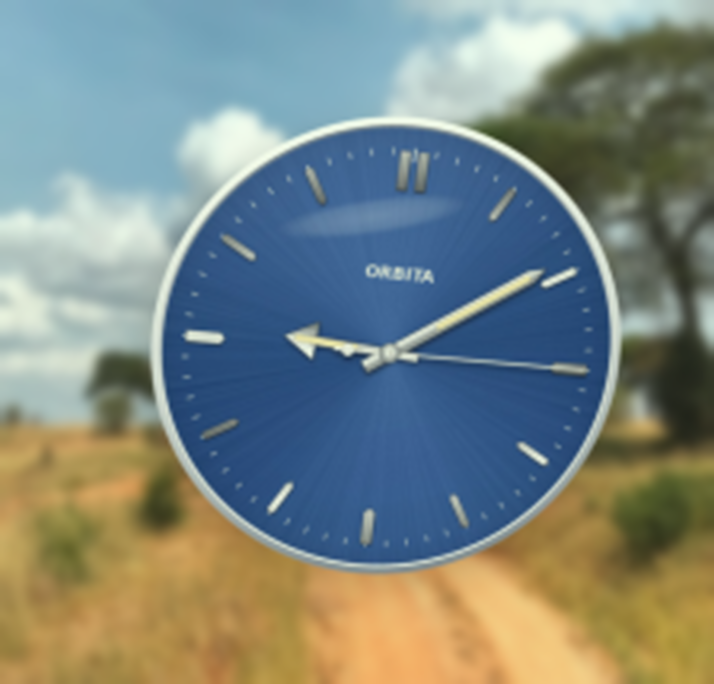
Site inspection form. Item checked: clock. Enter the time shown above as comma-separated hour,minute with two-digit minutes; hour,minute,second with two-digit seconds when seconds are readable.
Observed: 9,09,15
